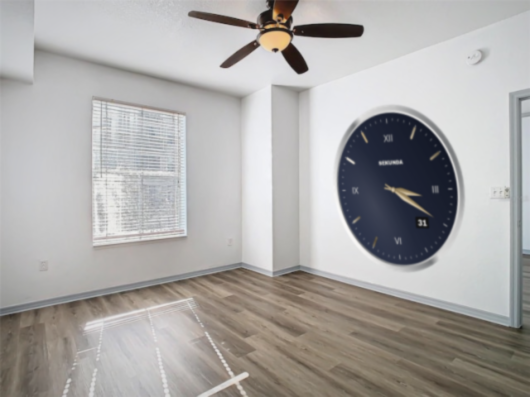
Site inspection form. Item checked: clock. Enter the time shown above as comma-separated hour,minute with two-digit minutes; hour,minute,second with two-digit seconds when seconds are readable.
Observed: 3,20
